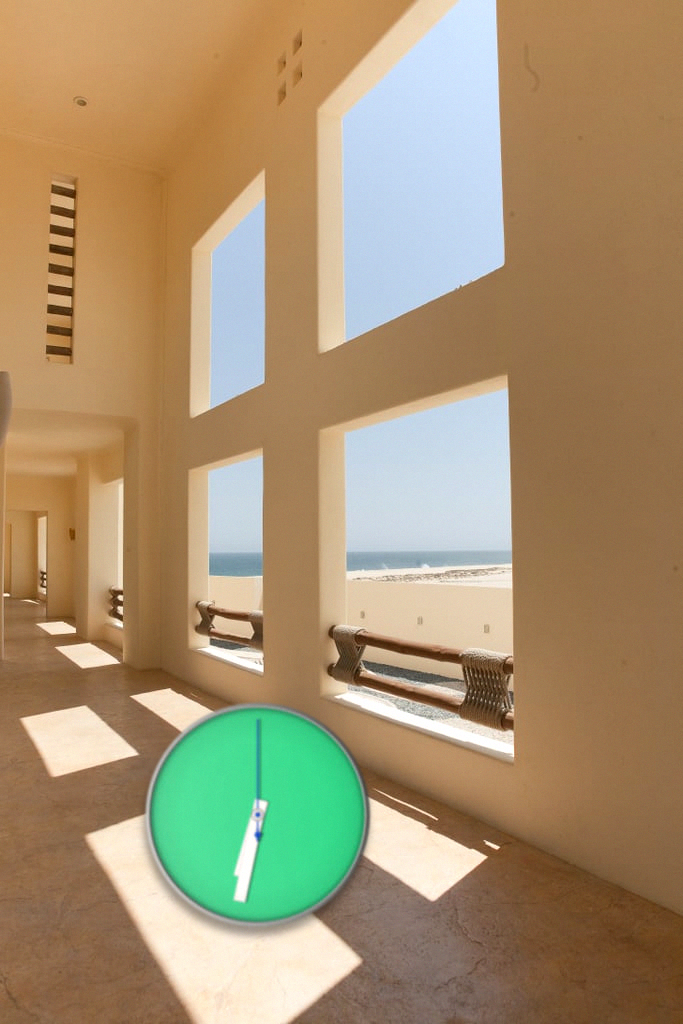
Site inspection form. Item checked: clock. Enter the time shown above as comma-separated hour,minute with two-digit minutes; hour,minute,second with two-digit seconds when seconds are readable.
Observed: 6,32,00
